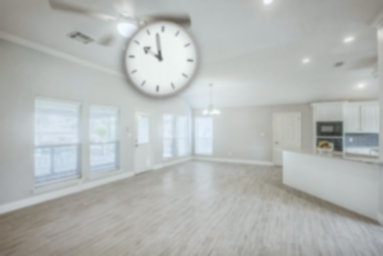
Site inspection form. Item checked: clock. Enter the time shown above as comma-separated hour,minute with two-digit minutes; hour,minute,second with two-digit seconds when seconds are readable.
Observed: 9,58
